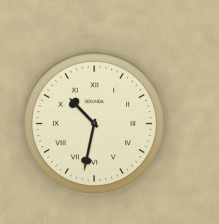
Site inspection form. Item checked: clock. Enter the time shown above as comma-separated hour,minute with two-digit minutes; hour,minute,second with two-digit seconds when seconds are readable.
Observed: 10,32
